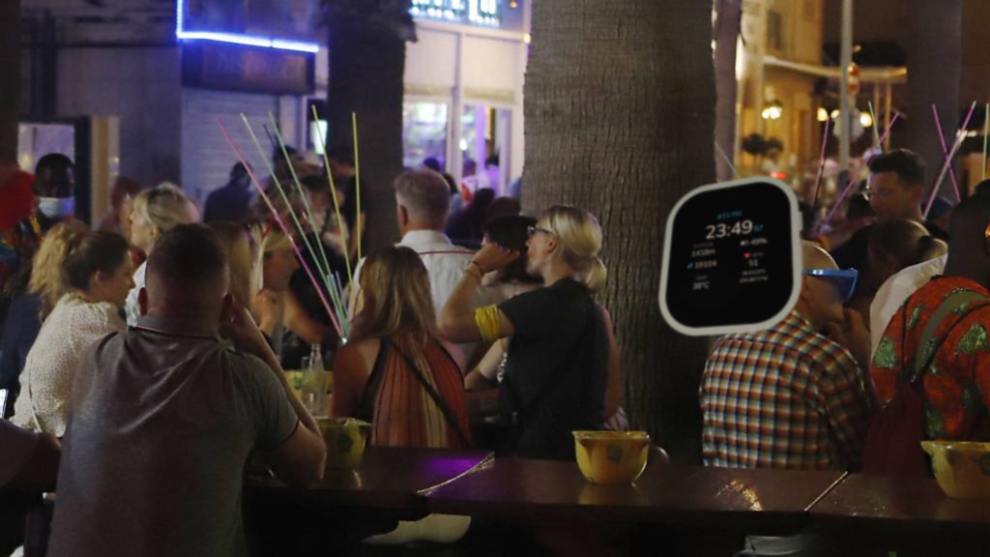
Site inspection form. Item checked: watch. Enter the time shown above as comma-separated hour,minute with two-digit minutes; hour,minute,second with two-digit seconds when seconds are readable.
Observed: 23,49
